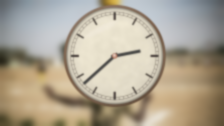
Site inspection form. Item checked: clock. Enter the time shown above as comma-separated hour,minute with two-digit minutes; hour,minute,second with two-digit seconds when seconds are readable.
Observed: 2,38
